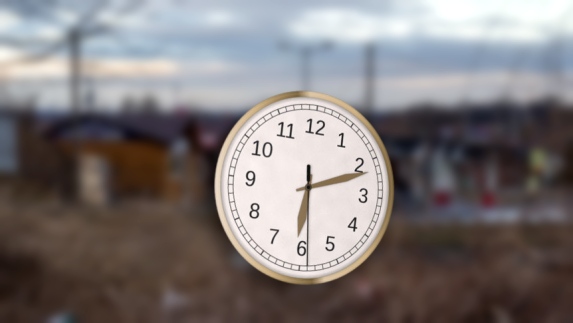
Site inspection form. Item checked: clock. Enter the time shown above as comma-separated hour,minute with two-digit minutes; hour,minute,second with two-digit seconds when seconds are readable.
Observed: 6,11,29
